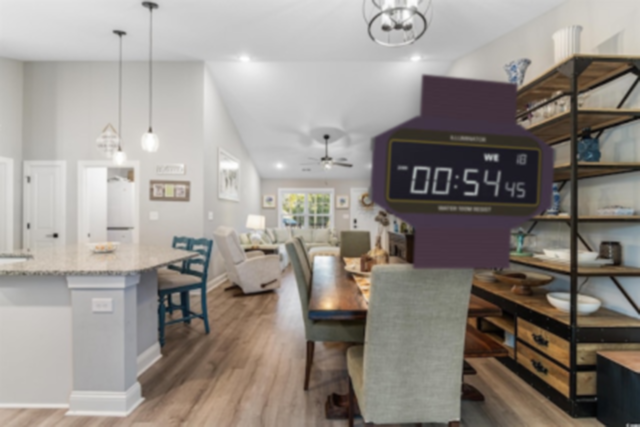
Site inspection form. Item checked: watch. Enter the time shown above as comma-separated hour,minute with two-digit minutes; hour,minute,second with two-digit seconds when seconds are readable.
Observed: 0,54,45
